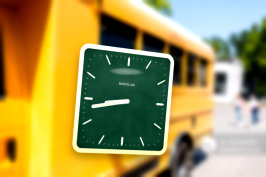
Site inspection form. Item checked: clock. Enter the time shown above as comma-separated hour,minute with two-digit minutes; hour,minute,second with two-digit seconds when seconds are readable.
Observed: 8,43
